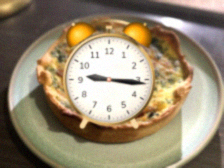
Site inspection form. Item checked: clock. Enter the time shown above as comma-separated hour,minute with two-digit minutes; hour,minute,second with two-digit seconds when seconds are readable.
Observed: 9,16
